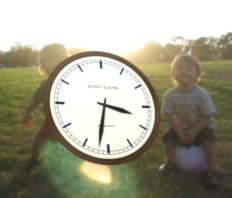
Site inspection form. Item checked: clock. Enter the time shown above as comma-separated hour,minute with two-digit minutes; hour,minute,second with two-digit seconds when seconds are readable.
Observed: 3,32
